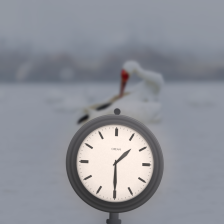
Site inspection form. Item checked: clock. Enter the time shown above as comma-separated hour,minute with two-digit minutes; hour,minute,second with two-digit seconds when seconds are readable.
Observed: 1,30
